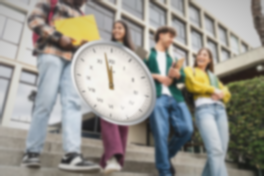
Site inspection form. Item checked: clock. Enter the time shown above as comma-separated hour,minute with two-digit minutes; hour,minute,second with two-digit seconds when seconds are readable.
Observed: 11,58
